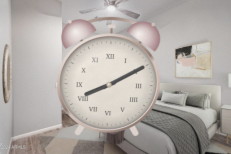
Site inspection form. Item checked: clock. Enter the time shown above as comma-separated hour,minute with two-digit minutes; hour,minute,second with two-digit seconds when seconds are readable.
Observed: 8,10
